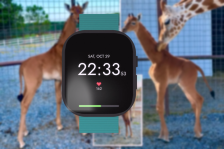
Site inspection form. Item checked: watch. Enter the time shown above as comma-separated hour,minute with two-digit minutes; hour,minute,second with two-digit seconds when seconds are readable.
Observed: 22,33
